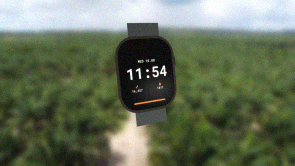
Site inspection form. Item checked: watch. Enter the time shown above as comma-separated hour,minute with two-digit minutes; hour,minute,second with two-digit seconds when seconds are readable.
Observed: 11,54
